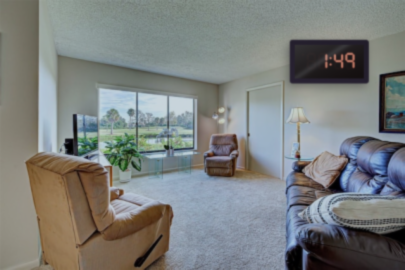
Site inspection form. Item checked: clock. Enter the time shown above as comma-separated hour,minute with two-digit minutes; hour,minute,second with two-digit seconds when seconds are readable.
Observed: 1,49
